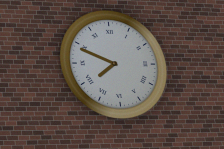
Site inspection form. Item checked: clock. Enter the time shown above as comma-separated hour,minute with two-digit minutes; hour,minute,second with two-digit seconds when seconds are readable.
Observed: 7,49
